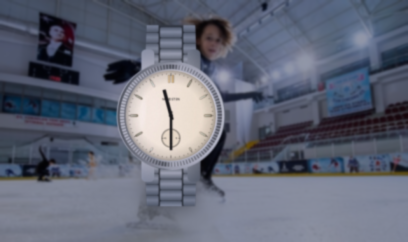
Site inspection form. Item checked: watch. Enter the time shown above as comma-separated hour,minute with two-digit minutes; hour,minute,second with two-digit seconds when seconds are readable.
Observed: 11,30
